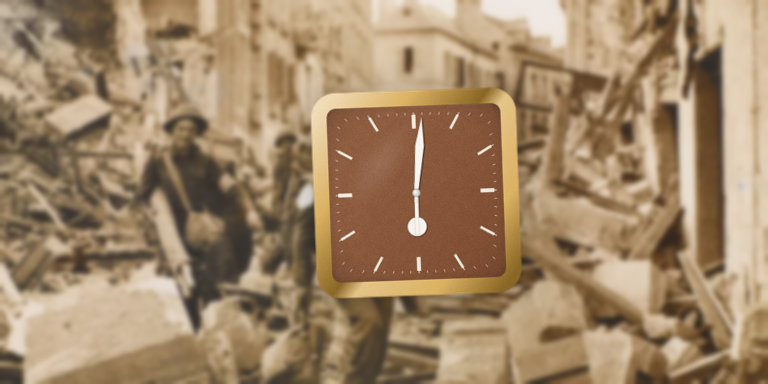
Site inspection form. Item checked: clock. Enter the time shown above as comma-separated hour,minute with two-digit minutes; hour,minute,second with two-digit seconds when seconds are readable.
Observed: 6,01
